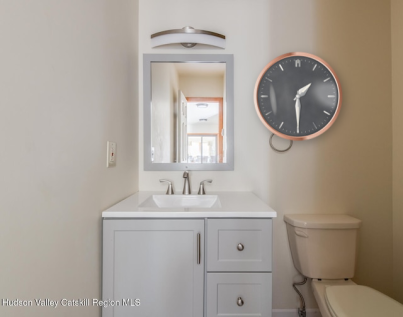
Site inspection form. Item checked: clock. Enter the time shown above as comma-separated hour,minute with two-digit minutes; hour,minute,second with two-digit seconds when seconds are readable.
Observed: 1,30
